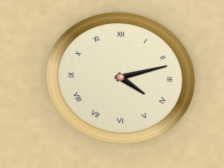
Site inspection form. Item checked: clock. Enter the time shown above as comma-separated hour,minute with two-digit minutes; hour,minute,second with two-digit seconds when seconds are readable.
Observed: 4,12
